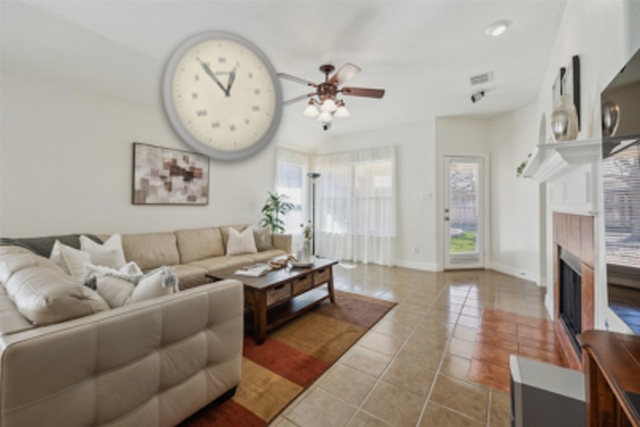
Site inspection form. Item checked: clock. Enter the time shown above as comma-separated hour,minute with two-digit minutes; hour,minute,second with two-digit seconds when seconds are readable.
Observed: 12,54
